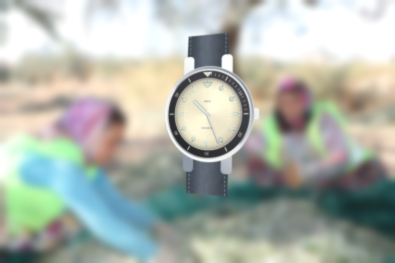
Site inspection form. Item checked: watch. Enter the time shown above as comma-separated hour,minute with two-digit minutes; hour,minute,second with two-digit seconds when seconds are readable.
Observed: 10,26
